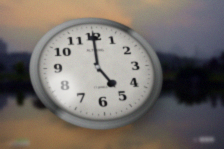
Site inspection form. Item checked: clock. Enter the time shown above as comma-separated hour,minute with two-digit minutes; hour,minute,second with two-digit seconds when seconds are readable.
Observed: 5,00
